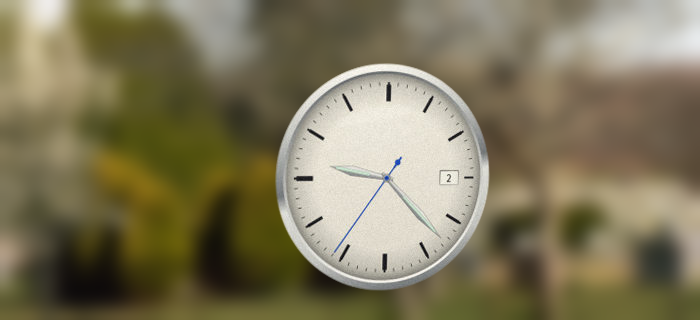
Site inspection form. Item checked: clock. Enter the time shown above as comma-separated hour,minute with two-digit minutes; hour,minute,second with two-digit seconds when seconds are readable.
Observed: 9,22,36
